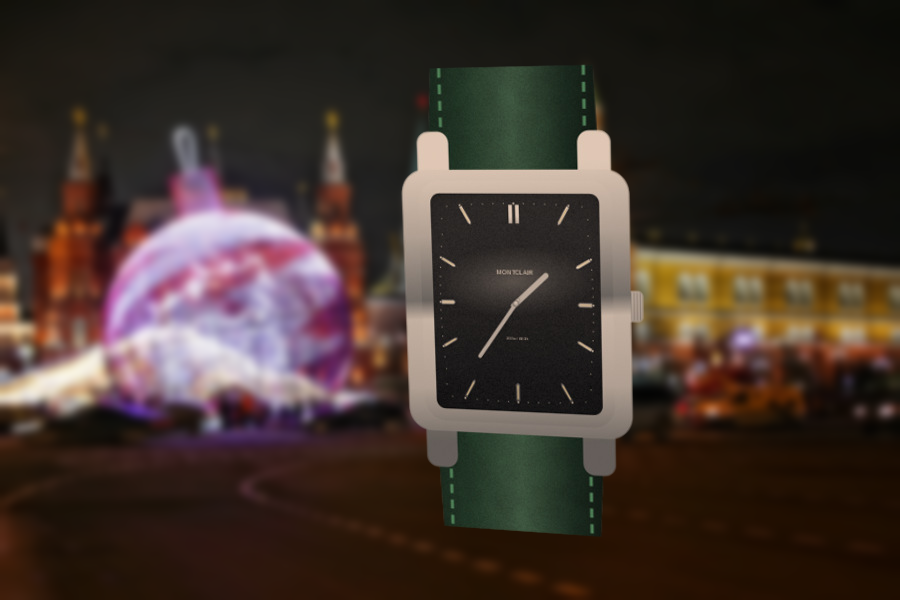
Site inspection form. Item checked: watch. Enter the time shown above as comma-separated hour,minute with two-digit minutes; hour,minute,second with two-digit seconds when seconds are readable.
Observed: 1,36
